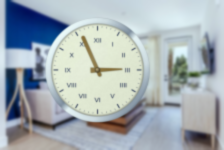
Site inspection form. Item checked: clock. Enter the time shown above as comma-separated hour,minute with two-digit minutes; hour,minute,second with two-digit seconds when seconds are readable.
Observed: 2,56
